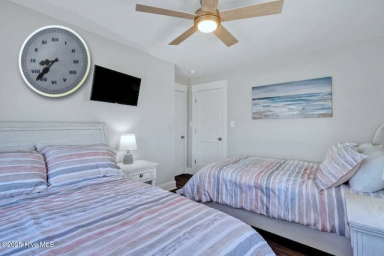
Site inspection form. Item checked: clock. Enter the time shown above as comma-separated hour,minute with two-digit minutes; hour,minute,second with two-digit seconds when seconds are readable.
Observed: 8,37
